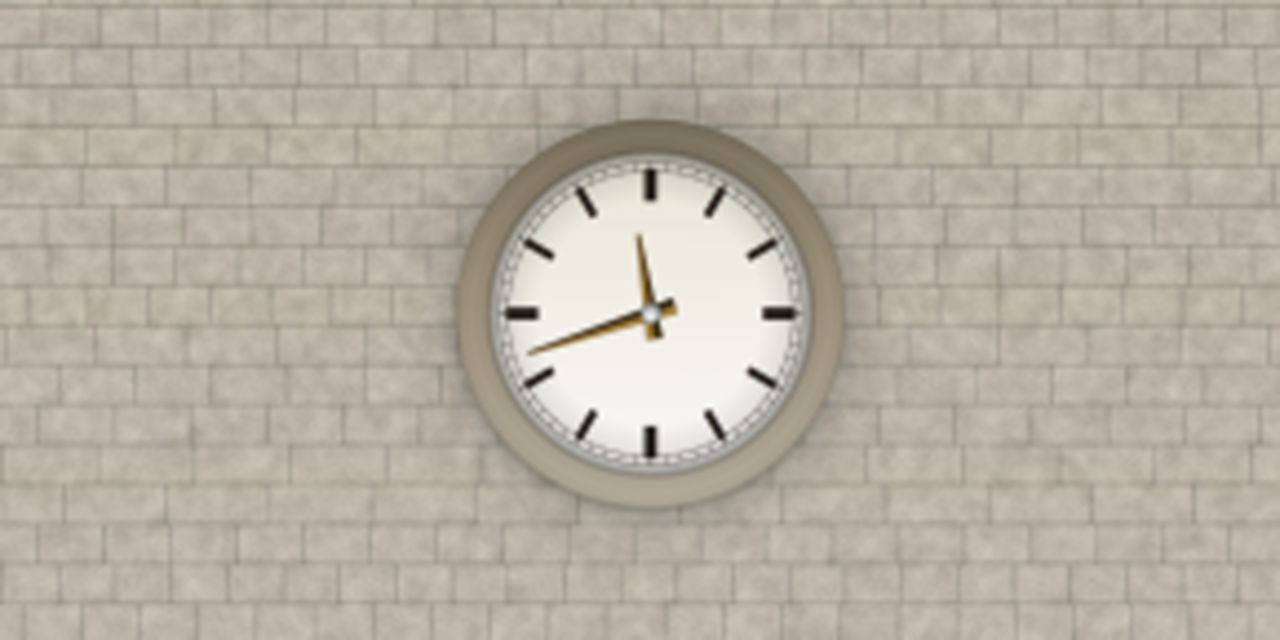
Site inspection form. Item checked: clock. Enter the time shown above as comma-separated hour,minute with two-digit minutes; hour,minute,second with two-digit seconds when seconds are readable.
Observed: 11,42
